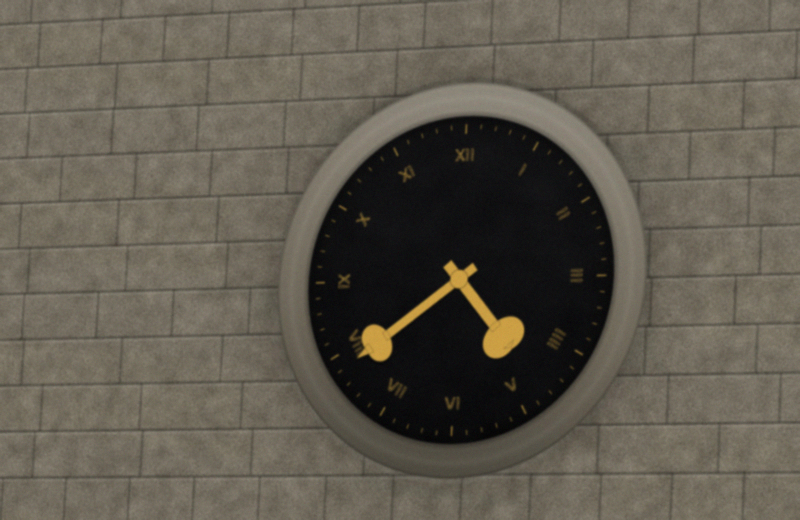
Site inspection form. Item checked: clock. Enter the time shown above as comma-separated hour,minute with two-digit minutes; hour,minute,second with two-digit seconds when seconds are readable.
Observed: 4,39
